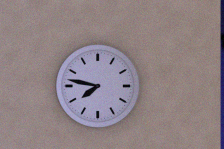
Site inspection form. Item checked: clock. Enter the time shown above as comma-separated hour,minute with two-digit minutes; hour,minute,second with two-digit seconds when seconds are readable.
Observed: 7,47
